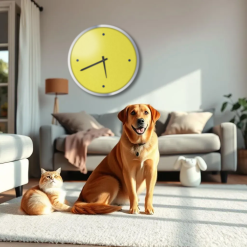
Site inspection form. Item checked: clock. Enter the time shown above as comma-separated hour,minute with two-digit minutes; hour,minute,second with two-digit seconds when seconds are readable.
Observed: 5,41
